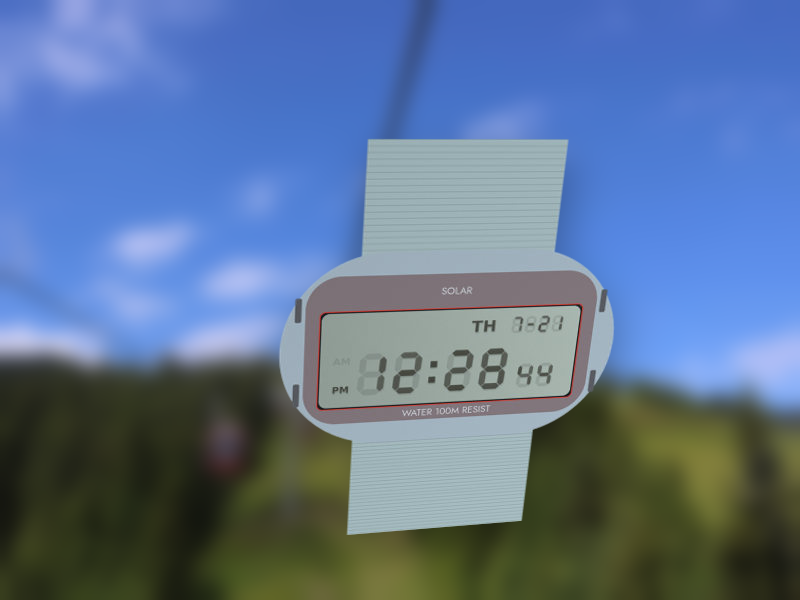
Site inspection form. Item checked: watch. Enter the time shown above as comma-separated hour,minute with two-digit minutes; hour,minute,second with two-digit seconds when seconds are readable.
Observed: 12,28,44
